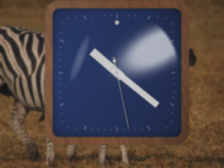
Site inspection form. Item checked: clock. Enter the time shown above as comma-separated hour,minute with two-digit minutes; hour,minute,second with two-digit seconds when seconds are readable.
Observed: 10,21,28
